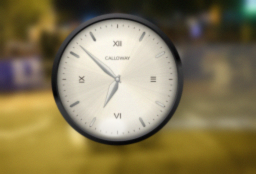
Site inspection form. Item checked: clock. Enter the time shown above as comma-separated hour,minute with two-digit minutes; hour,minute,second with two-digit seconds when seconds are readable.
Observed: 6,52
